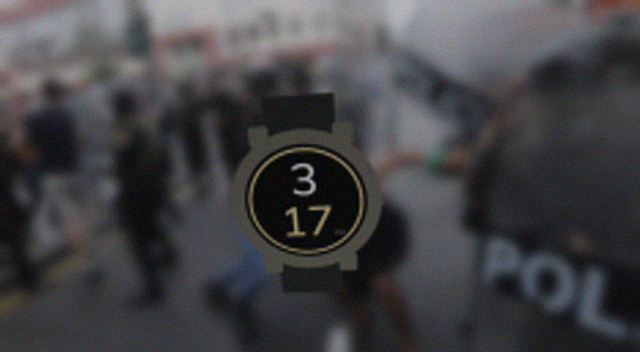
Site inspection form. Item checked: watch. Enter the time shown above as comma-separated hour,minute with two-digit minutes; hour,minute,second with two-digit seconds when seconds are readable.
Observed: 3,17
